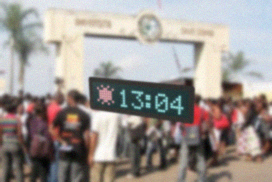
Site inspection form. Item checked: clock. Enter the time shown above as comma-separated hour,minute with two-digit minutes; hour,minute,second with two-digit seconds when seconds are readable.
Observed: 13,04
